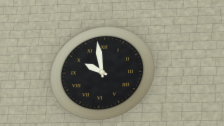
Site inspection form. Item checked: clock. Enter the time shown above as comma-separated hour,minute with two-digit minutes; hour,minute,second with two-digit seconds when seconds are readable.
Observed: 9,58
